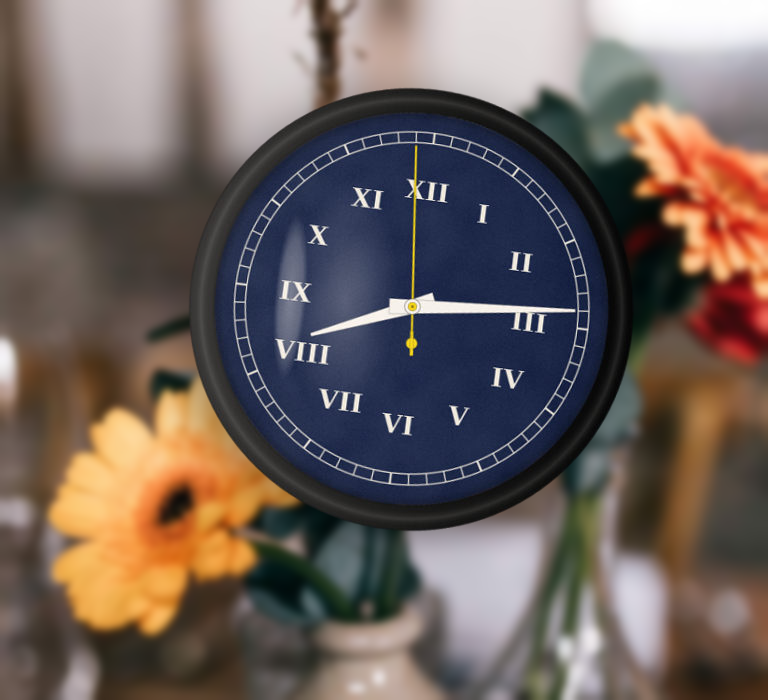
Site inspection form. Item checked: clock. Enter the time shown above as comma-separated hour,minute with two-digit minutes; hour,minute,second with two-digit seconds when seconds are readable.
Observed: 8,13,59
